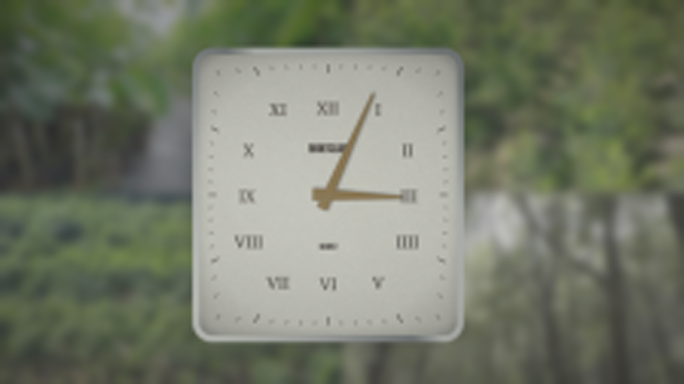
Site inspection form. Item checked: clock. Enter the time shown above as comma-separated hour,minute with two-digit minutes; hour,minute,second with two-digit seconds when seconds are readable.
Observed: 3,04
